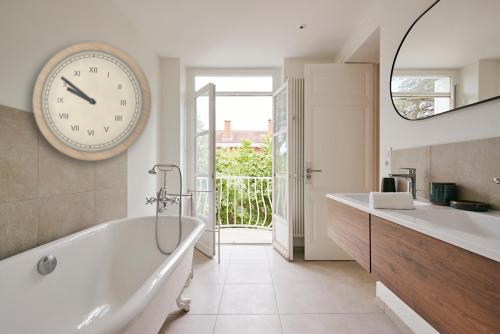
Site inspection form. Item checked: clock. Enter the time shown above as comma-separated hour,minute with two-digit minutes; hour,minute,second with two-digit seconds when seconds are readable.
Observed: 9,51
